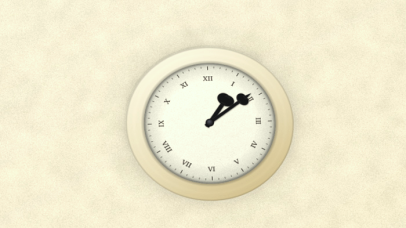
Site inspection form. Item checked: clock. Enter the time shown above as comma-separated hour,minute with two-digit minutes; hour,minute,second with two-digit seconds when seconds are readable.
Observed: 1,09
